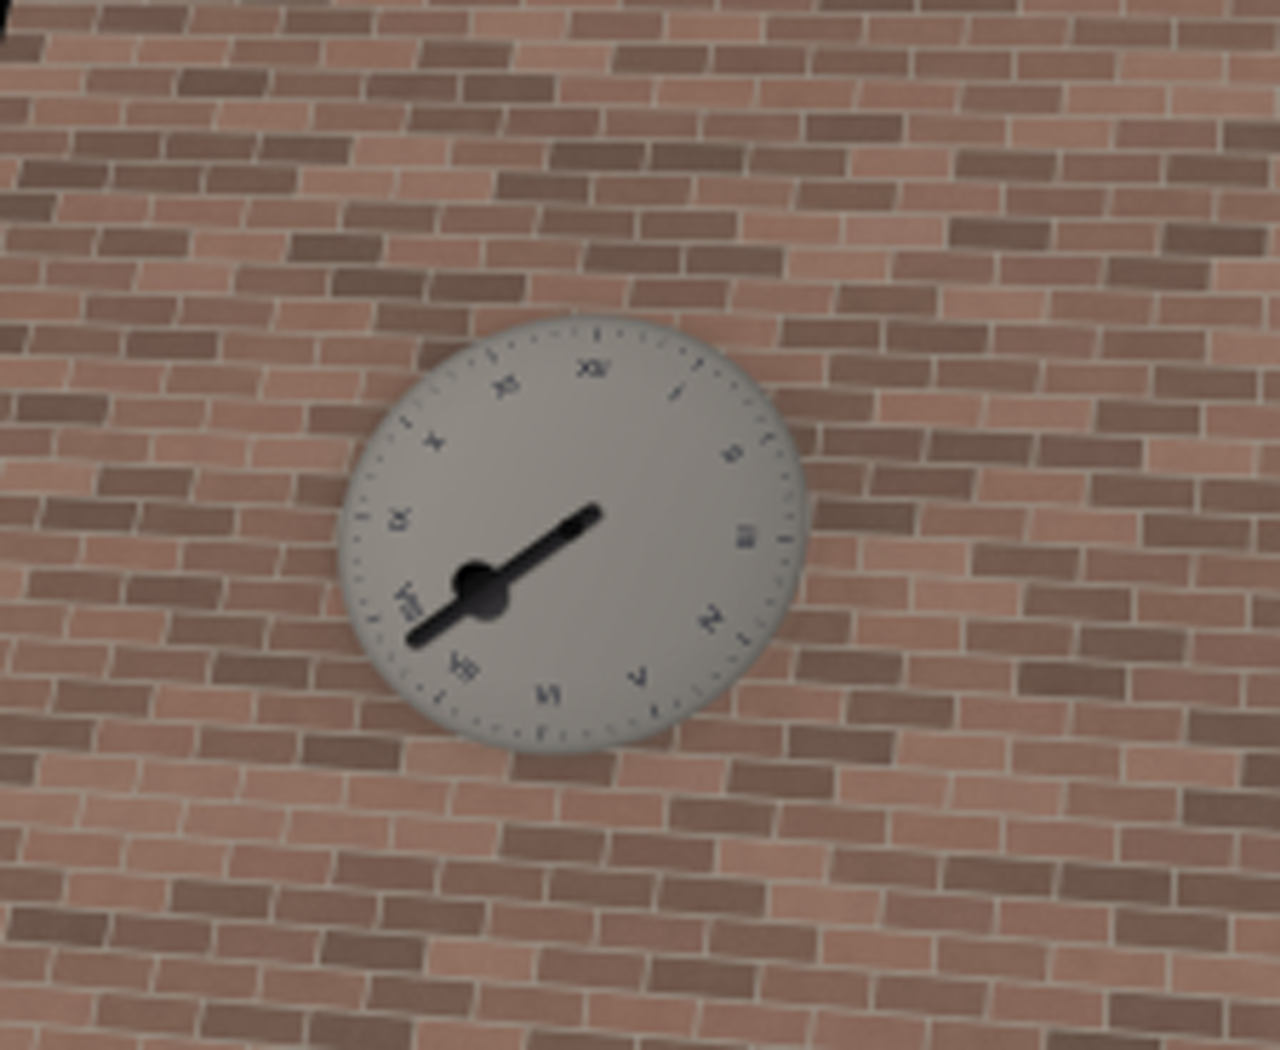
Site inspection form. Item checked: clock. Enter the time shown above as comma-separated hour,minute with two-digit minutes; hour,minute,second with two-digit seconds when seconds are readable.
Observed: 7,38
